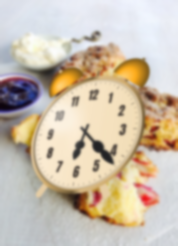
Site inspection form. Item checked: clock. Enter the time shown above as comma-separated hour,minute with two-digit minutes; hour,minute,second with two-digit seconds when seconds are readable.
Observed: 6,22
